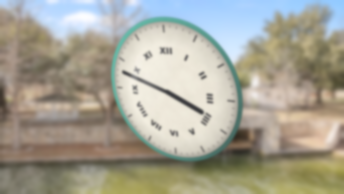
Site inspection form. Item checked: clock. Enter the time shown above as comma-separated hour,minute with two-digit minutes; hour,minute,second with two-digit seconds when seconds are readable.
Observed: 3,48
